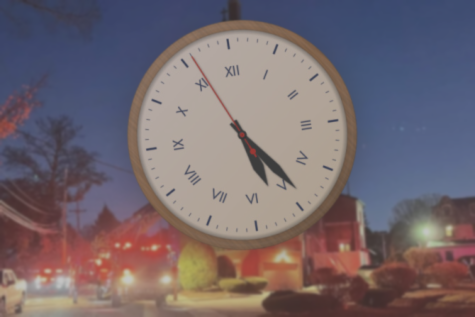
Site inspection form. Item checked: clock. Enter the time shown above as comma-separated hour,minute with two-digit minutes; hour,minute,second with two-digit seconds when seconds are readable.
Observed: 5,23,56
